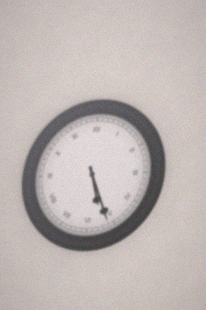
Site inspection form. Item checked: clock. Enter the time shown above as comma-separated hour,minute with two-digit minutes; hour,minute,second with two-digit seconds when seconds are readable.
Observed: 5,26
